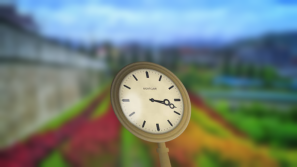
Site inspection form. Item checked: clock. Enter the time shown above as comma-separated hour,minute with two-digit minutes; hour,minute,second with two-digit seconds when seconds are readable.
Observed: 3,18
